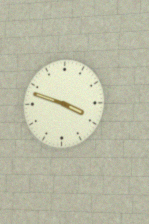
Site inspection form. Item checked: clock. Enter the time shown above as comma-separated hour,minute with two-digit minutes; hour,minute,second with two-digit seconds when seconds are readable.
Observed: 3,48
